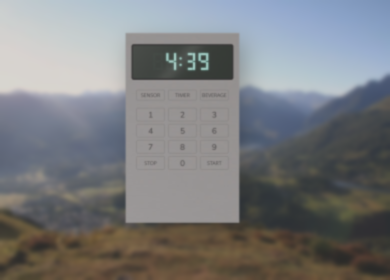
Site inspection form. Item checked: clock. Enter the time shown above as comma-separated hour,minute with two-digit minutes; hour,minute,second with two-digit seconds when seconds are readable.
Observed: 4,39
